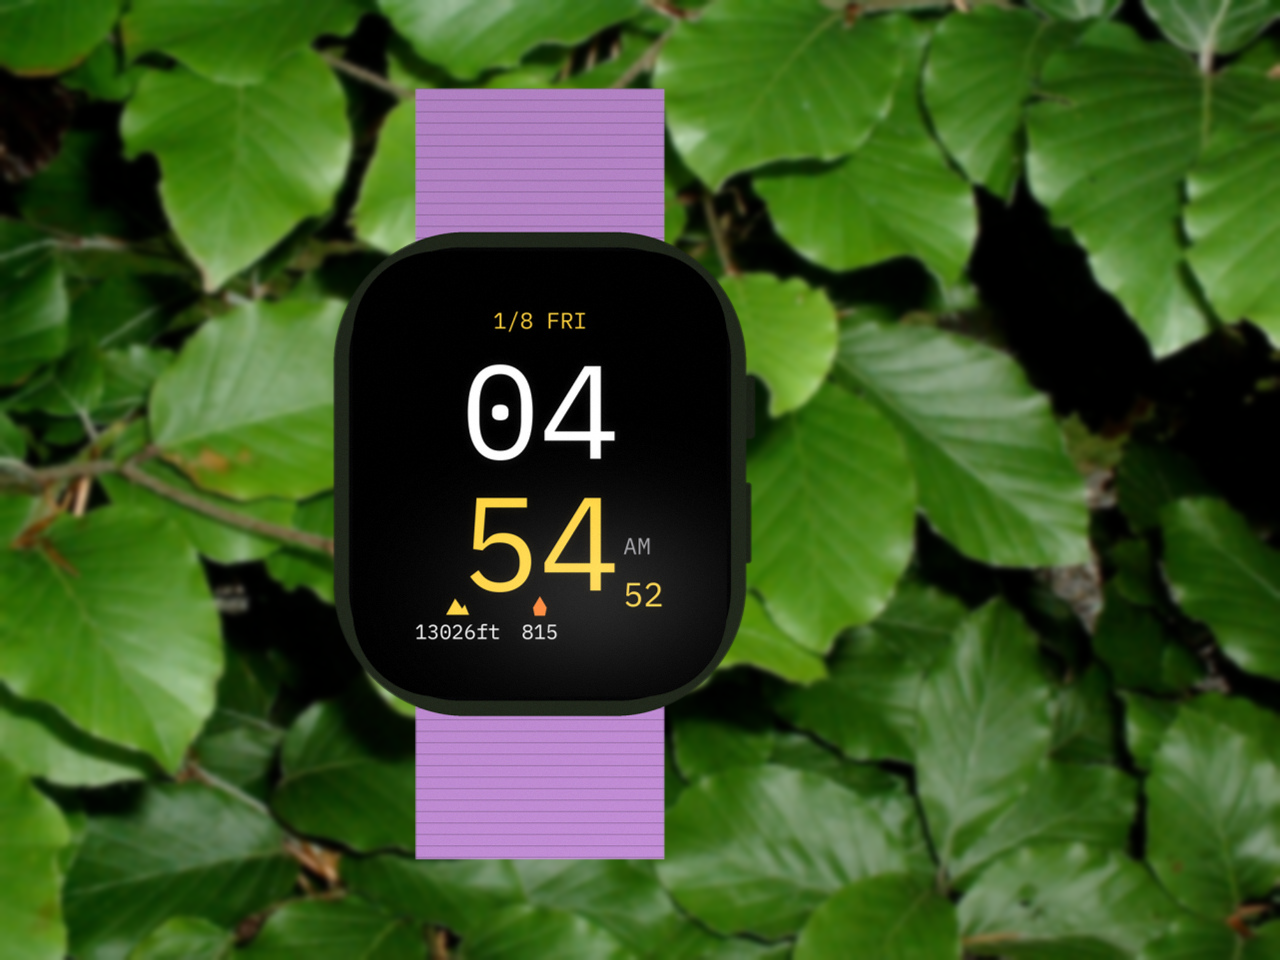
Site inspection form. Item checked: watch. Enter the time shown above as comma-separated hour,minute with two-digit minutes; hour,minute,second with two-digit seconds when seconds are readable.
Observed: 4,54,52
